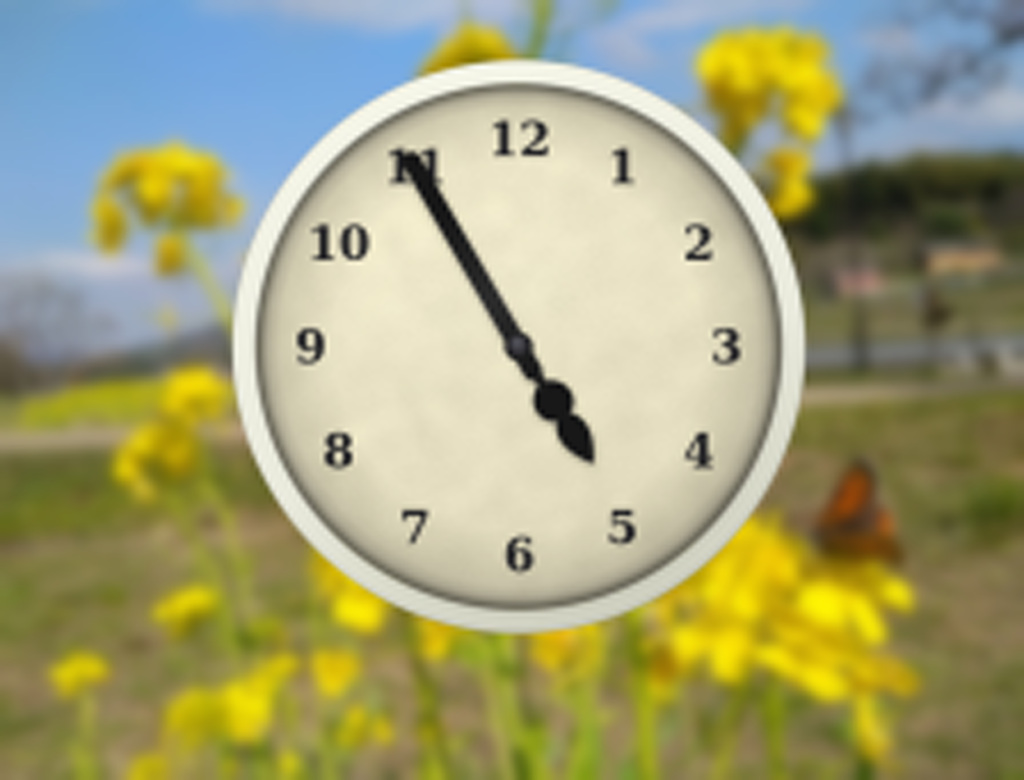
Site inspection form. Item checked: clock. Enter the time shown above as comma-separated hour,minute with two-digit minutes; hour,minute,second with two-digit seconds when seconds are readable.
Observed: 4,55
